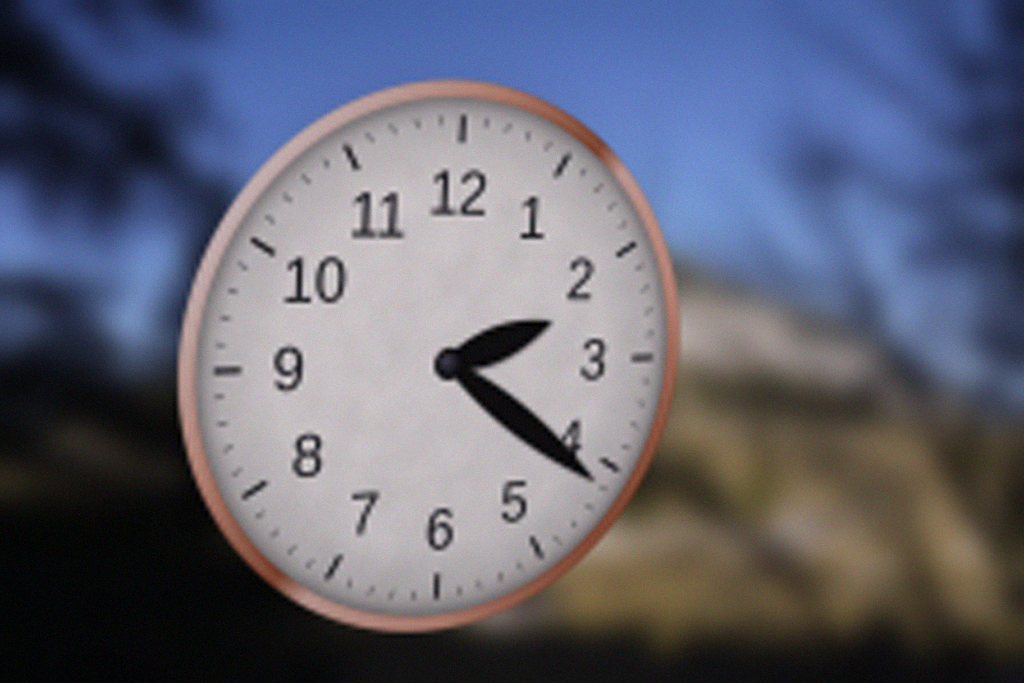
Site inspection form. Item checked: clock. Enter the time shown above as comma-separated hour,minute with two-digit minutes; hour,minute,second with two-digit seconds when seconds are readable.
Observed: 2,21
